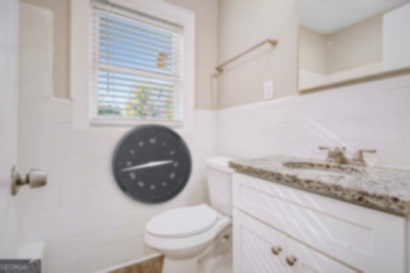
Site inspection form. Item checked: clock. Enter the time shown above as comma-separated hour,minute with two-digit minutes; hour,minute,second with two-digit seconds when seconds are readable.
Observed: 2,43
